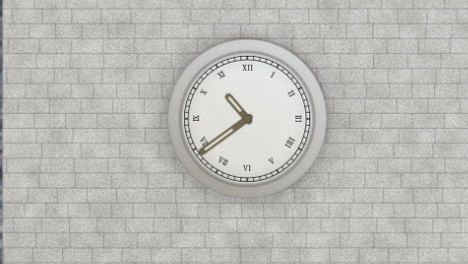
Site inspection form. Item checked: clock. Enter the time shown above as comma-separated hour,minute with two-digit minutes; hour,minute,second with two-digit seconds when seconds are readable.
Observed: 10,39
